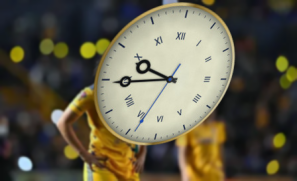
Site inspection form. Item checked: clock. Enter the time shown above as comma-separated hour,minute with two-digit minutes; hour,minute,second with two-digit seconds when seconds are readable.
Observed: 9,44,34
